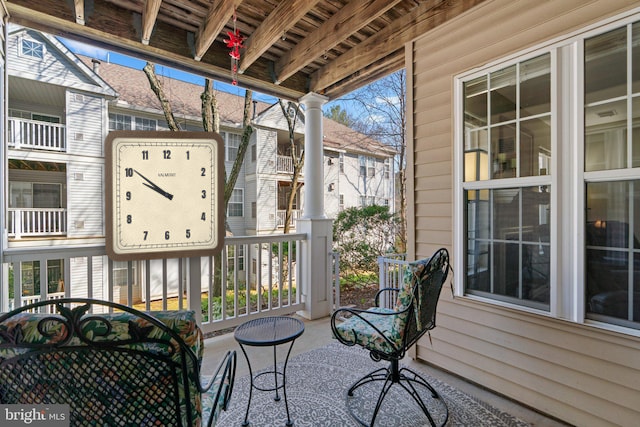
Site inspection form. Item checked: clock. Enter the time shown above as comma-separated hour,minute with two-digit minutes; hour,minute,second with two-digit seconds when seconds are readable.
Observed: 9,51
